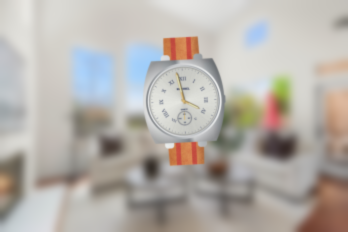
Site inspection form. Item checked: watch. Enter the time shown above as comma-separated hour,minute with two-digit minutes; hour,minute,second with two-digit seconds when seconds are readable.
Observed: 3,58
